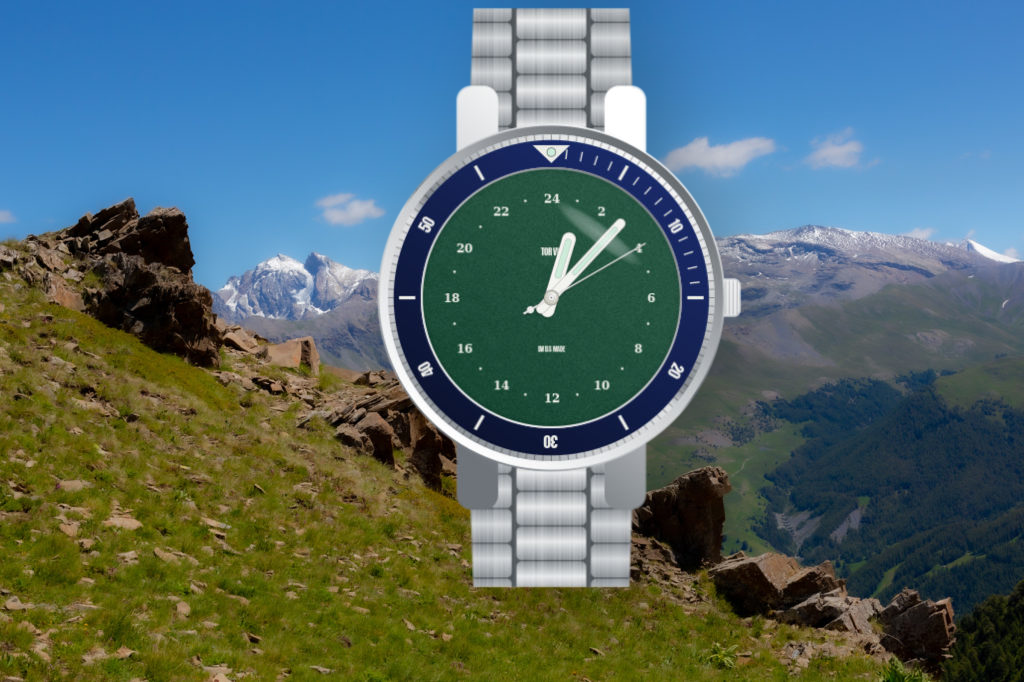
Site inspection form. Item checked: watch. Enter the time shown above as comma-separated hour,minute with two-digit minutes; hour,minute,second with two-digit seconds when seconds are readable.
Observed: 1,07,10
